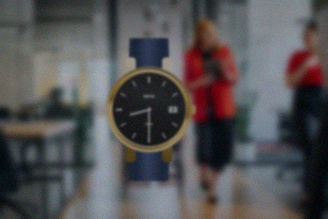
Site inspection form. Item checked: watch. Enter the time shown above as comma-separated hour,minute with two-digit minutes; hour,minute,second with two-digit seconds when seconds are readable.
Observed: 8,30
